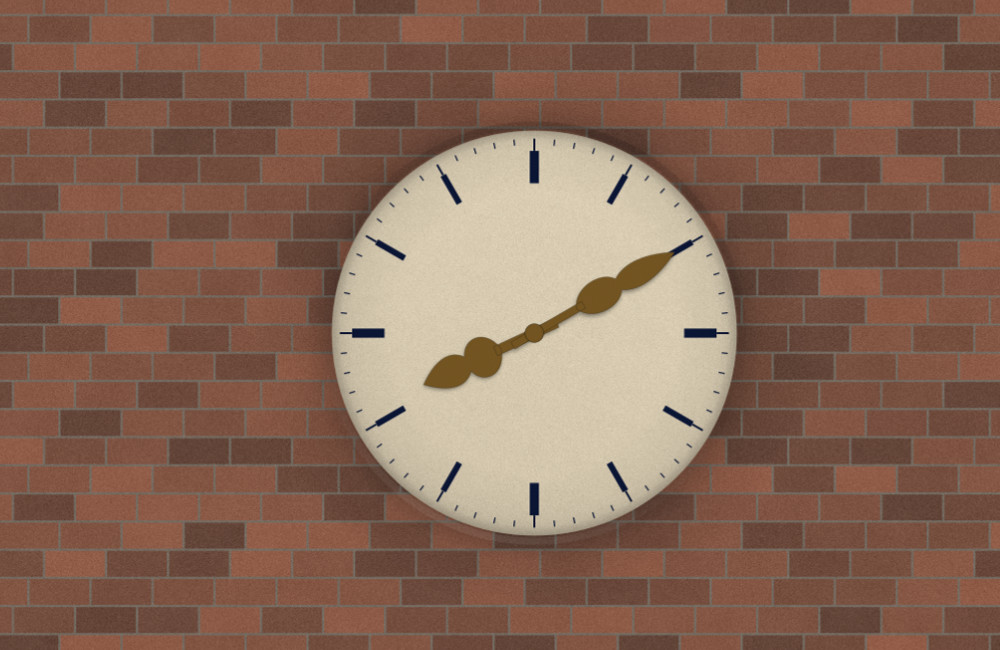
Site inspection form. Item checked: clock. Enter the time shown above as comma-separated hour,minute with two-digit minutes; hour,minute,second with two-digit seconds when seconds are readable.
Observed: 8,10
